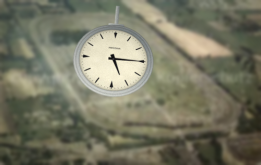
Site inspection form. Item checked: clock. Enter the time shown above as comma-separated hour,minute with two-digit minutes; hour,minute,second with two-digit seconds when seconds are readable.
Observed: 5,15
